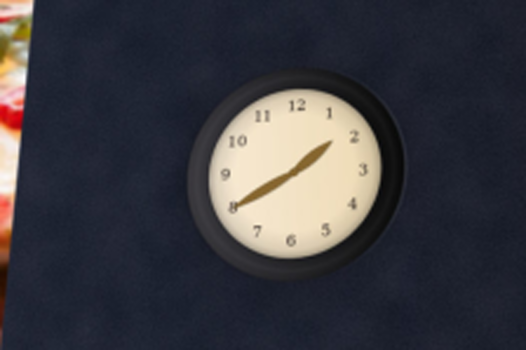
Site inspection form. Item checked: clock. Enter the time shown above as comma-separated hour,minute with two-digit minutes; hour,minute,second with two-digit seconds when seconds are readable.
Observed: 1,40
